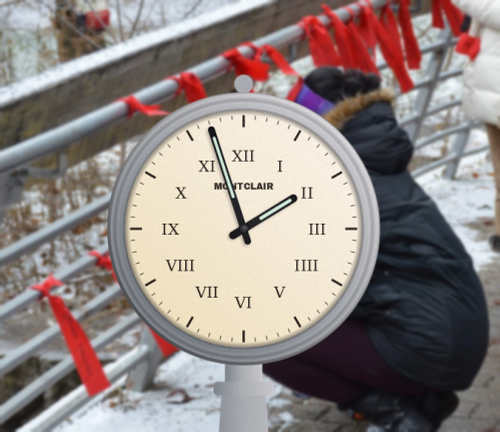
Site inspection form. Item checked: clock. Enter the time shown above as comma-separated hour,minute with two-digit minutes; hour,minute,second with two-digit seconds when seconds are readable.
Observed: 1,57
